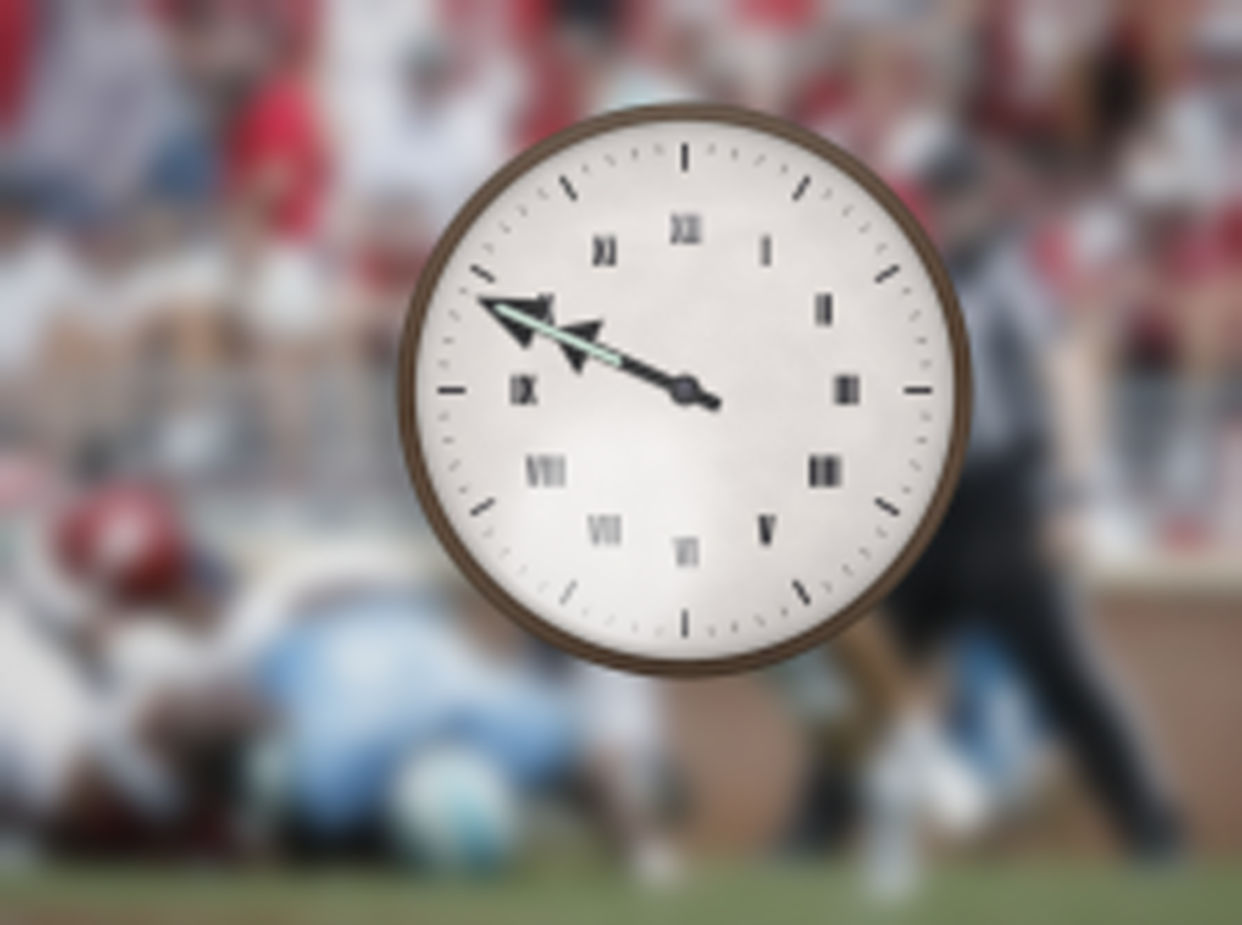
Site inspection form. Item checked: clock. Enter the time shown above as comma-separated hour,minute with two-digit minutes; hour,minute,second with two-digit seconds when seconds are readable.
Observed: 9,49
